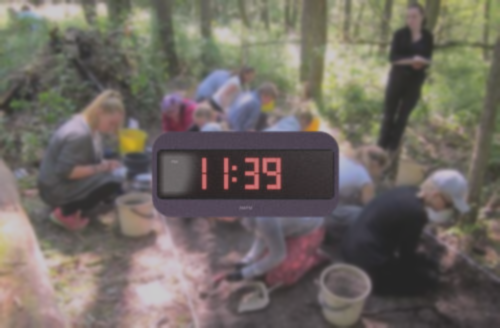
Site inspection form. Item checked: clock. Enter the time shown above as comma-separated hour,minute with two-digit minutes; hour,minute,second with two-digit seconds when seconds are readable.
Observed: 11,39
